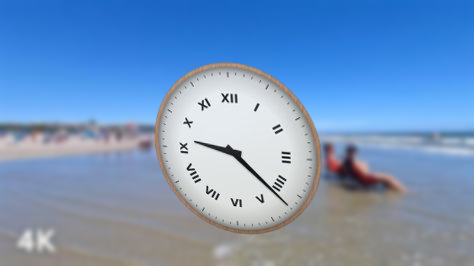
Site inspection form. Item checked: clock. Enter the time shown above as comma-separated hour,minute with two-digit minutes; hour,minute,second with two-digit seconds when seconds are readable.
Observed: 9,22
